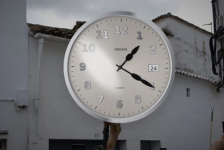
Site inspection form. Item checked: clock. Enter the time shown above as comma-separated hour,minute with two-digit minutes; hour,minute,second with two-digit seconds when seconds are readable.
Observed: 1,20
